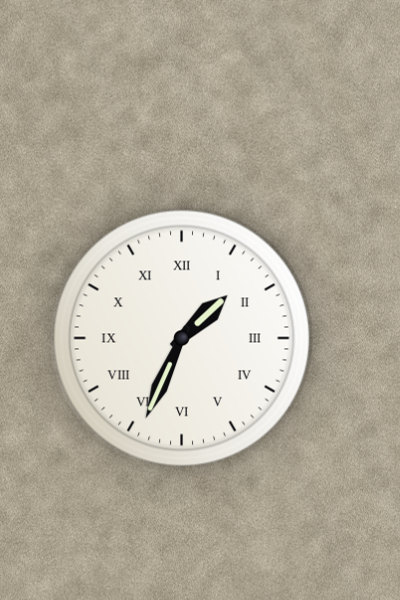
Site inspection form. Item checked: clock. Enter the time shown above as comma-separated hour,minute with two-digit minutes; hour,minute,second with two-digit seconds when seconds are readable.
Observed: 1,34
